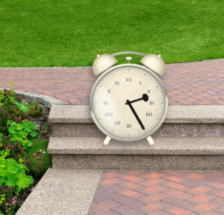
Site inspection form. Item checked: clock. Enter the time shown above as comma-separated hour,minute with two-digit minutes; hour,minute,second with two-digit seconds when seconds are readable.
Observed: 2,25
